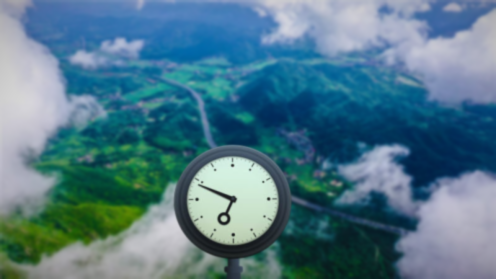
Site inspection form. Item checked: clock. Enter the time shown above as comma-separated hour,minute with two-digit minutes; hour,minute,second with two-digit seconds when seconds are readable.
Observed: 6,49
